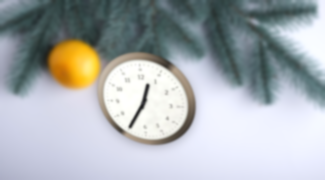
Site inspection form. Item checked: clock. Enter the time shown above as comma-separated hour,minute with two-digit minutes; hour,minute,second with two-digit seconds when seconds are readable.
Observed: 12,35
